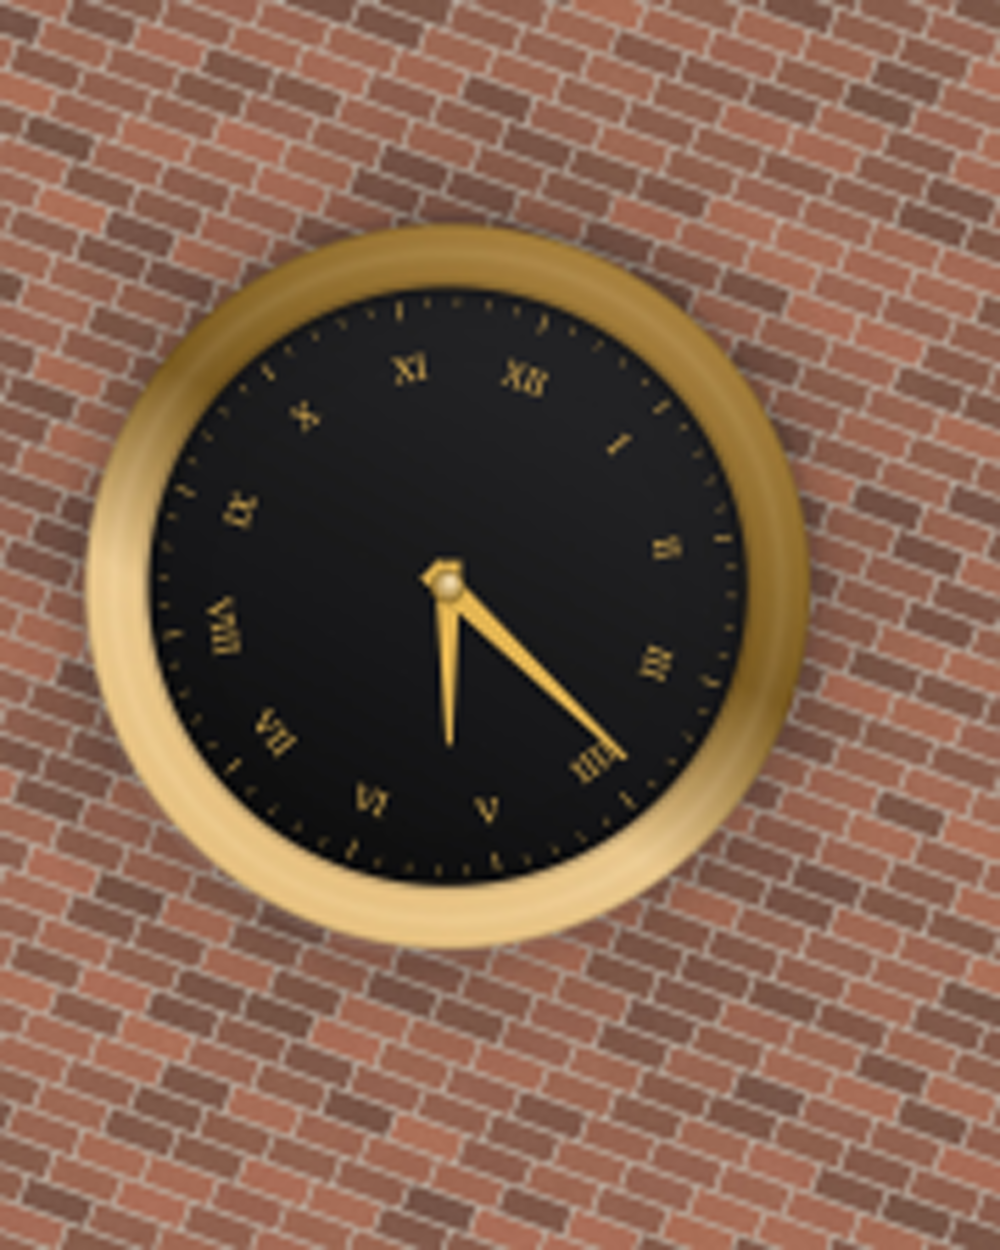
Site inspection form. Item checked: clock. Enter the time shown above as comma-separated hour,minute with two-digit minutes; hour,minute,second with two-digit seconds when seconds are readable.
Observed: 5,19
